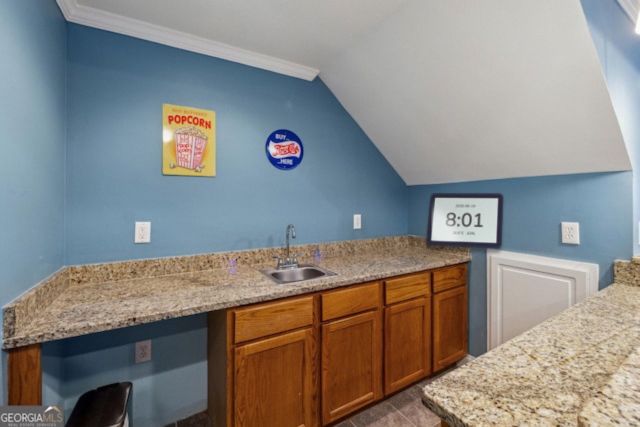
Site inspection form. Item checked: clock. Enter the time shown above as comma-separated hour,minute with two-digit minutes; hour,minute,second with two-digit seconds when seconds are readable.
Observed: 8,01
